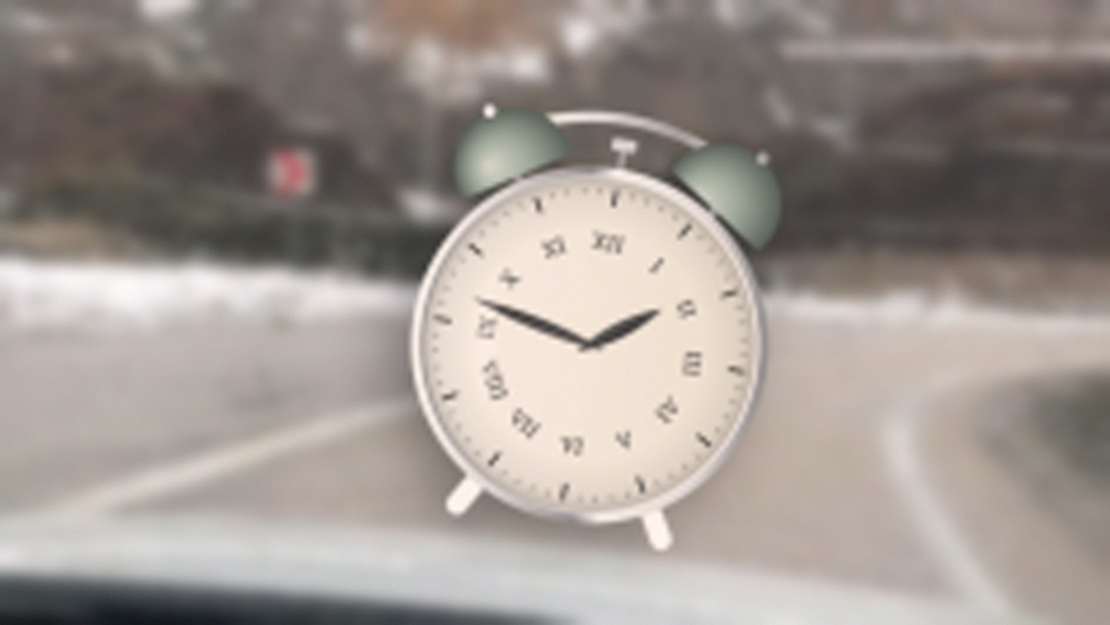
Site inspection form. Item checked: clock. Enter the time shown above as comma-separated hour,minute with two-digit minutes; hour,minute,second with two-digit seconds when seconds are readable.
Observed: 1,47
